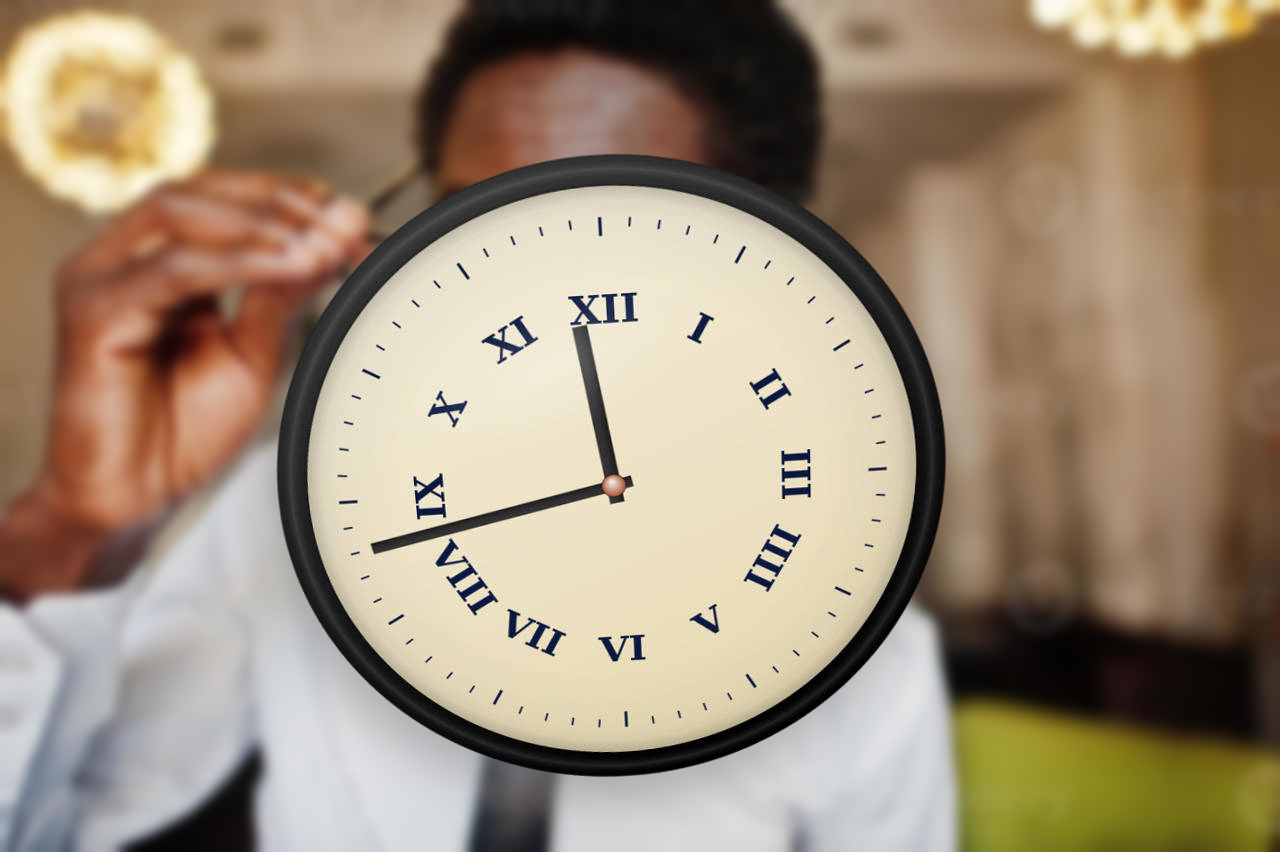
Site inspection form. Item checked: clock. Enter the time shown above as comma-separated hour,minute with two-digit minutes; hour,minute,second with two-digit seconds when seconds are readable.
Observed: 11,43
